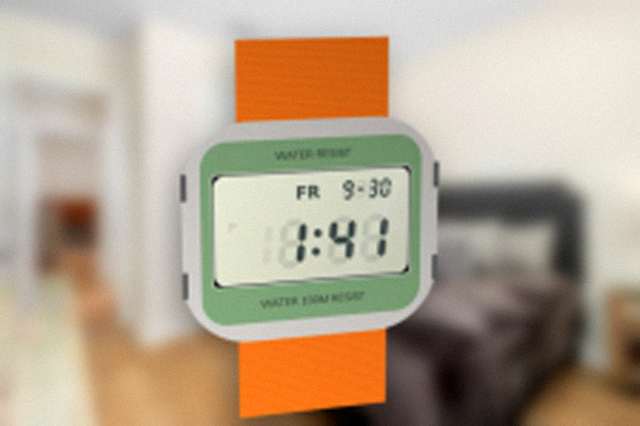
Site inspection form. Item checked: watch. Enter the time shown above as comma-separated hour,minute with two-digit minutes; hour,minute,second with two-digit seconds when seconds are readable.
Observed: 1,41
